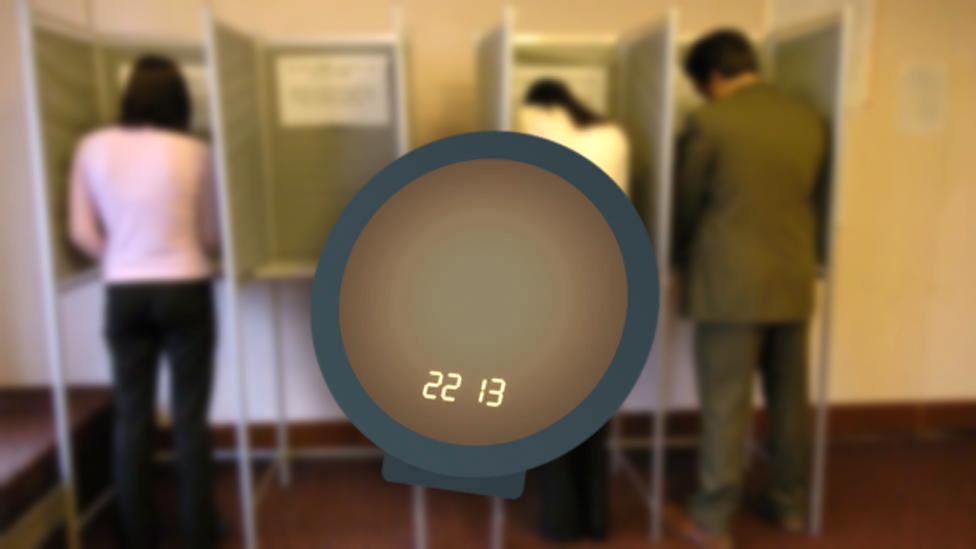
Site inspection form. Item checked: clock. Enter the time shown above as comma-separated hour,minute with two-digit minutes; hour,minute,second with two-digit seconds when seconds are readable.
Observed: 22,13
